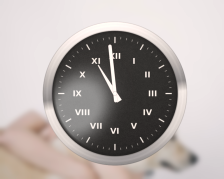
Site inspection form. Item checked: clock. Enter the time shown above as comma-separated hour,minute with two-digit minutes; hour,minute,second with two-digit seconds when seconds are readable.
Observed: 10,59
